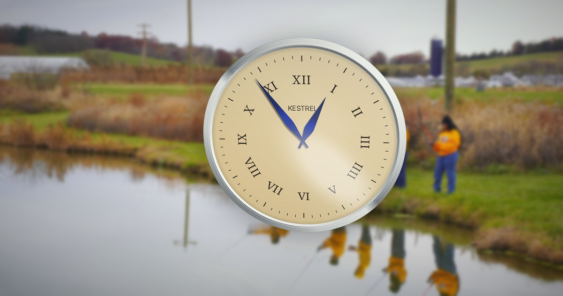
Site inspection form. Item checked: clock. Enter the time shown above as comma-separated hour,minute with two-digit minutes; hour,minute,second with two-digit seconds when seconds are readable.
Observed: 12,54
